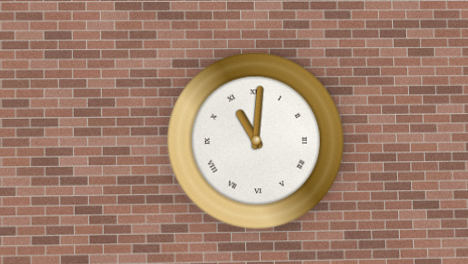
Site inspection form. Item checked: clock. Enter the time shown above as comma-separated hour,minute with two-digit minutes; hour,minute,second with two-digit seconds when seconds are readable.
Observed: 11,01
